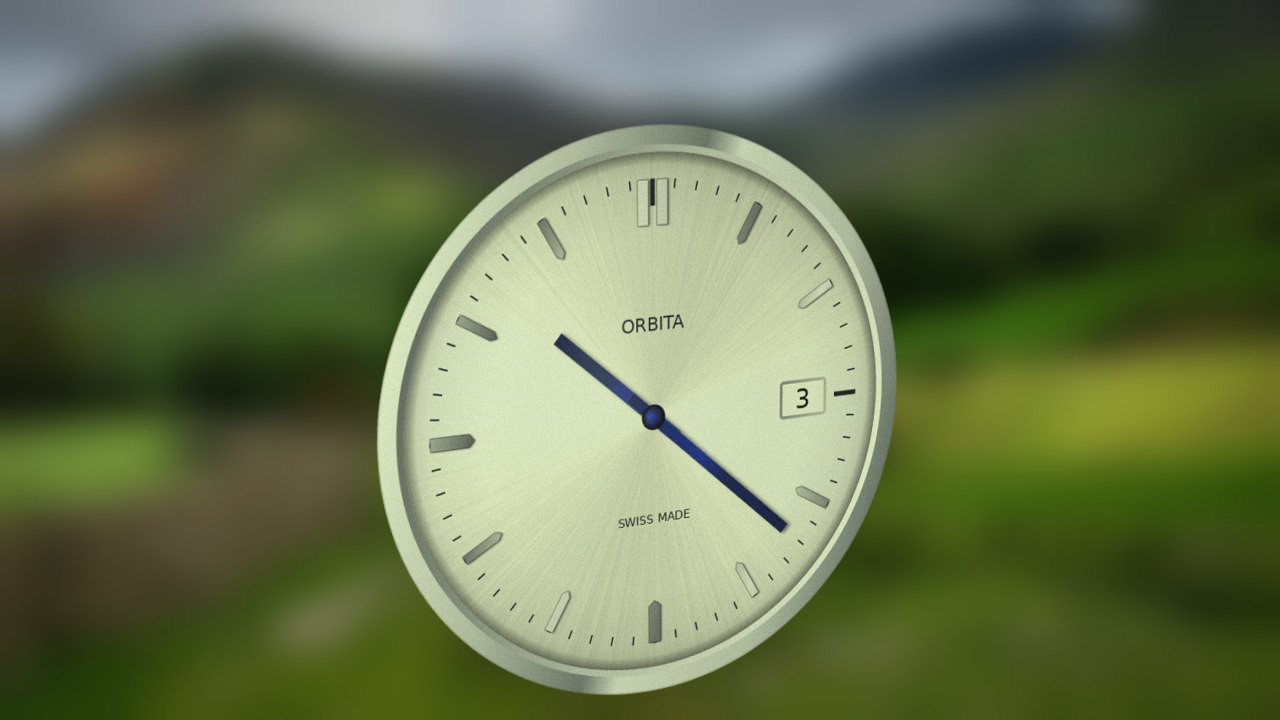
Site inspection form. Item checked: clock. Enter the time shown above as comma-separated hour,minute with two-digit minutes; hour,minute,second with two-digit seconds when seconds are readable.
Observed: 10,22
